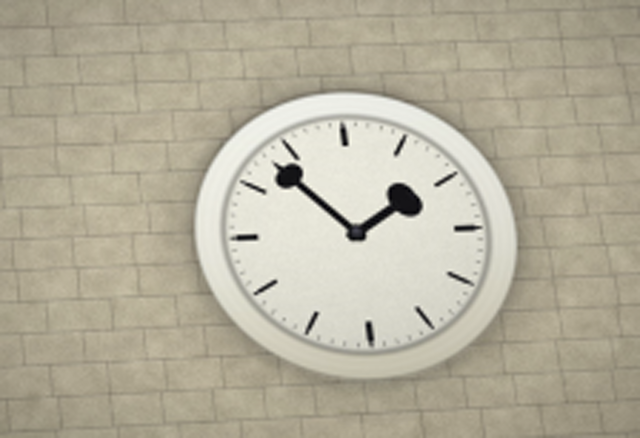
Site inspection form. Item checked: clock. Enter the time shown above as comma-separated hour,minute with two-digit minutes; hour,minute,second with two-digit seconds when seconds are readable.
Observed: 1,53
